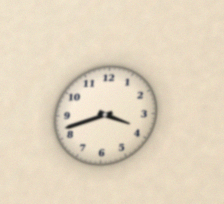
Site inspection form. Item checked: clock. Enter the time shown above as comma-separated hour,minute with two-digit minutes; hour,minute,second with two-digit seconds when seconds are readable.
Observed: 3,42
